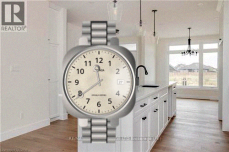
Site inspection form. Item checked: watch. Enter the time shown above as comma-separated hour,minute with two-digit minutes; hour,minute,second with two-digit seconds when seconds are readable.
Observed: 11,39
